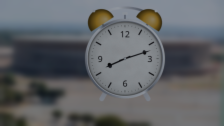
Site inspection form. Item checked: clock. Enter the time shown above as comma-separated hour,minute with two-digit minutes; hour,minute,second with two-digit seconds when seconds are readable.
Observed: 8,12
